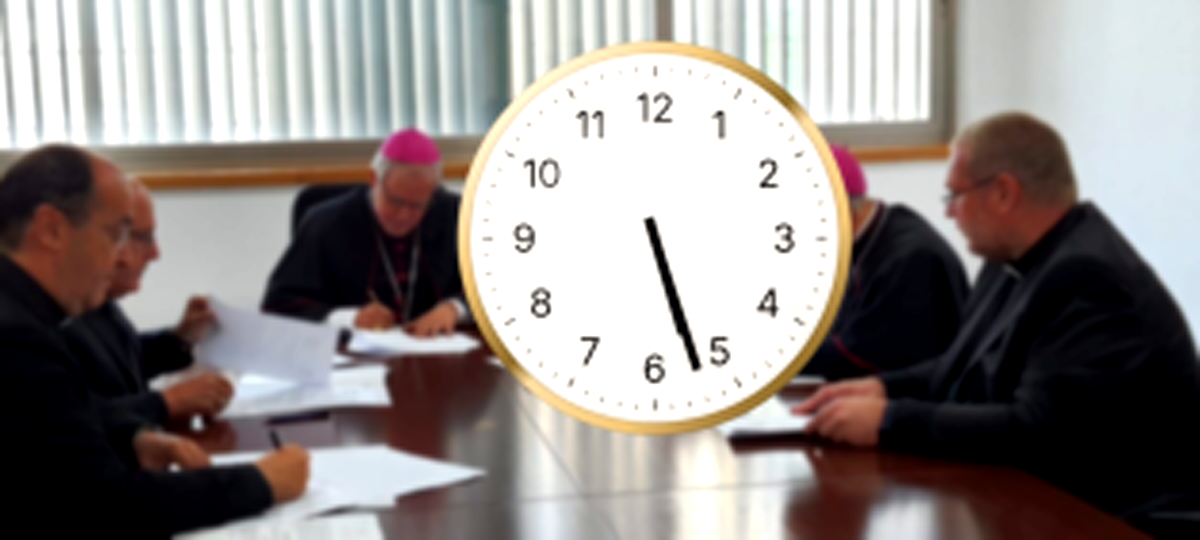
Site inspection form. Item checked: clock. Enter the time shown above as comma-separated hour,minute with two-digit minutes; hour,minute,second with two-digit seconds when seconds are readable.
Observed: 5,27
